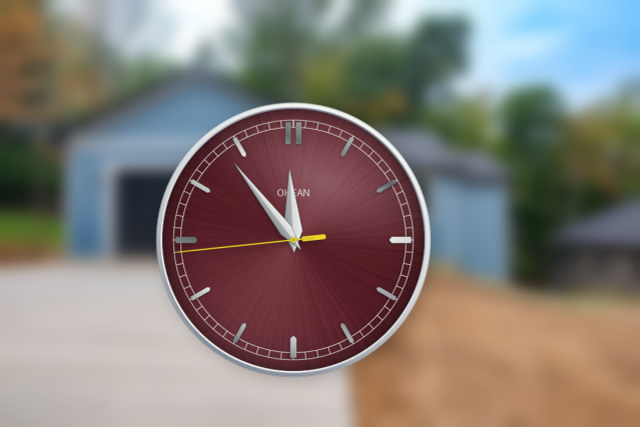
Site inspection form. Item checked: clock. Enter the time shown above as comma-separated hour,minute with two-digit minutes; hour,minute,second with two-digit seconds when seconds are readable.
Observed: 11,53,44
